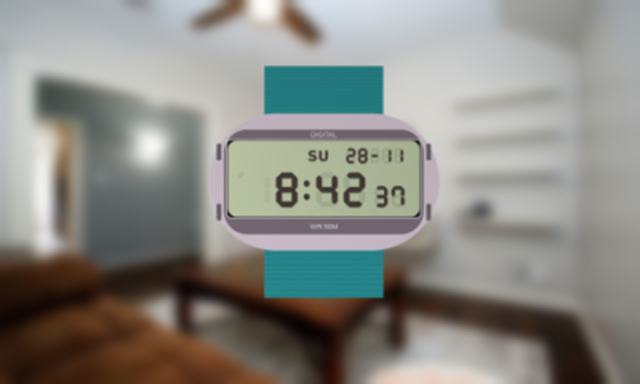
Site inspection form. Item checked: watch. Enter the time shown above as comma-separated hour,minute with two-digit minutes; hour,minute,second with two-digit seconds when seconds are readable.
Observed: 8,42,37
